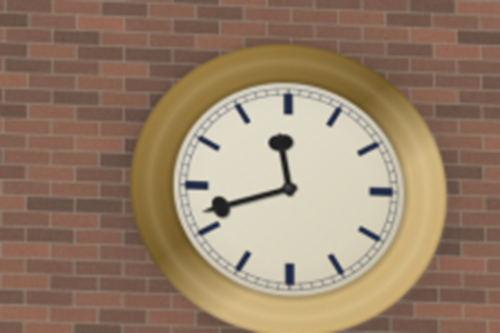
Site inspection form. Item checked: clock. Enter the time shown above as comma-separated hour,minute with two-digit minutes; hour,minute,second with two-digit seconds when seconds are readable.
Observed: 11,42
